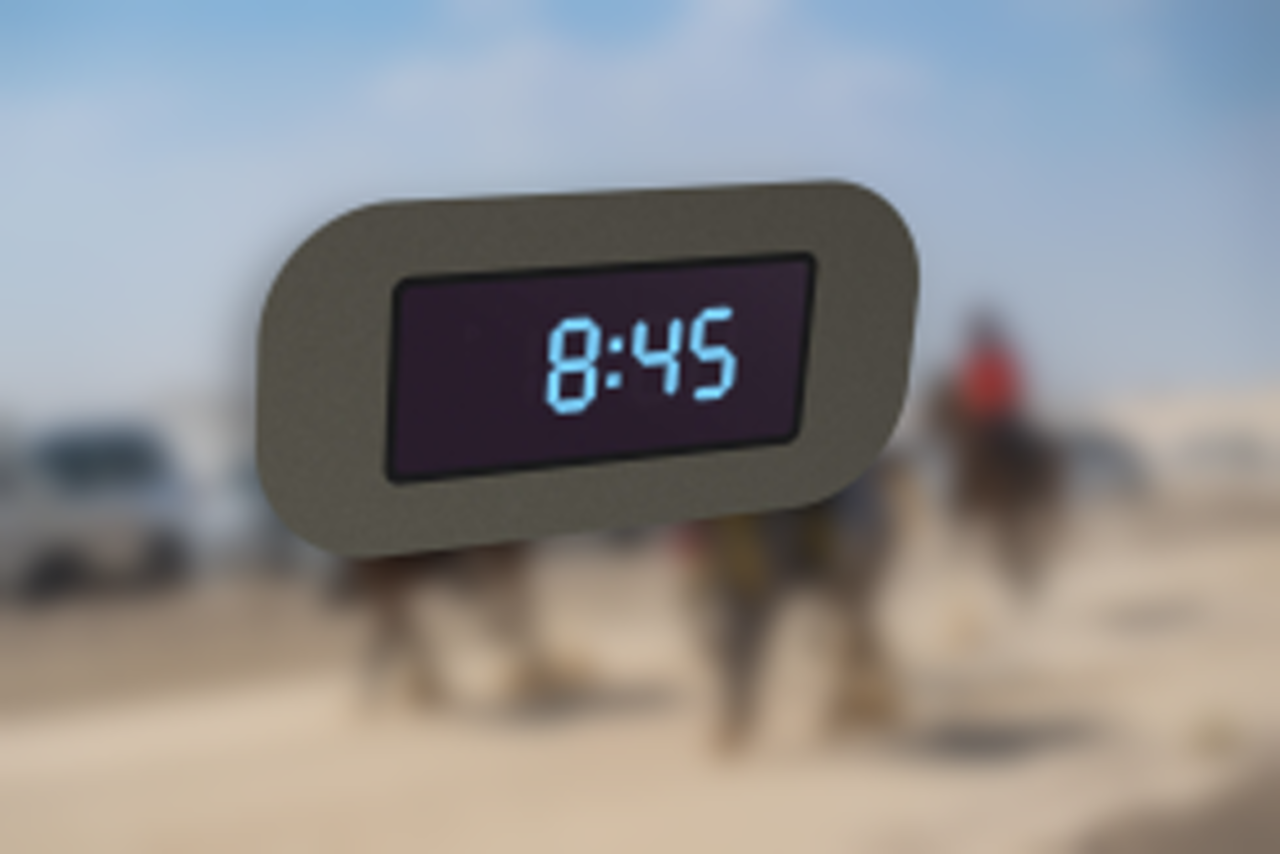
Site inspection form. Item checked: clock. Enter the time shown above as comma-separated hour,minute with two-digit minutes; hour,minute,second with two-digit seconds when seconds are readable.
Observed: 8,45
